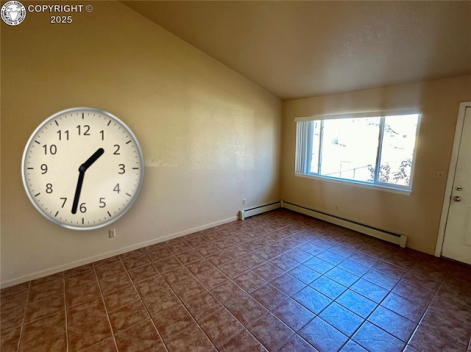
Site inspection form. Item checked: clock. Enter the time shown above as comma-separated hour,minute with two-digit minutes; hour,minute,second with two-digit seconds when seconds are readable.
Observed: 1,32
